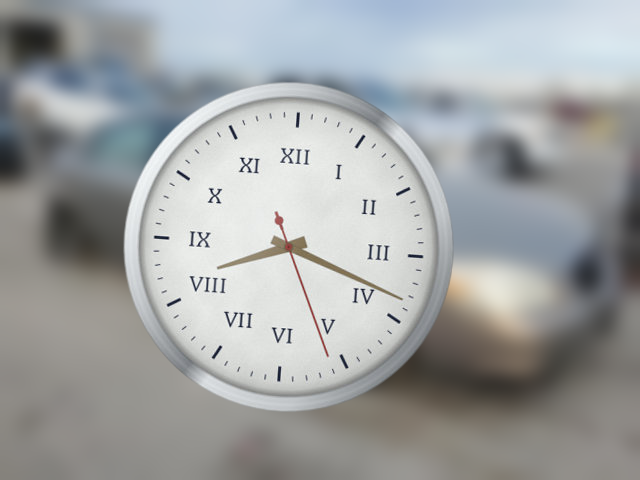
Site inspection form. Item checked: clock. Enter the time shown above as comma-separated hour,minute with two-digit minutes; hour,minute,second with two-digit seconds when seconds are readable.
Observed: 8,18,26
